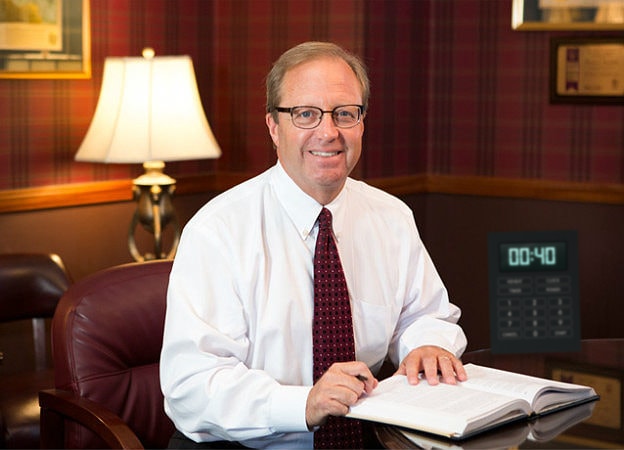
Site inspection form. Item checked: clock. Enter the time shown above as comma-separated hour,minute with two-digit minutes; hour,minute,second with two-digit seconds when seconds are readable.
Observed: 0,40
